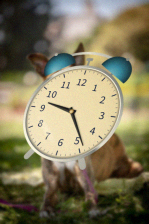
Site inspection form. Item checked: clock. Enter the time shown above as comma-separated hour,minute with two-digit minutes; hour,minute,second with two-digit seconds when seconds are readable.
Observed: 9,24
